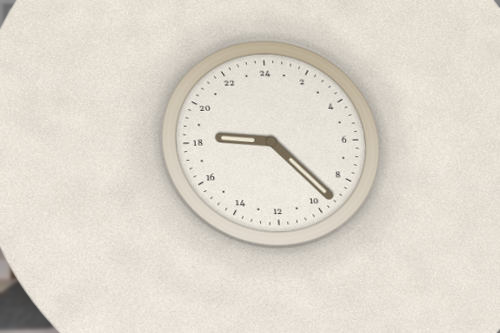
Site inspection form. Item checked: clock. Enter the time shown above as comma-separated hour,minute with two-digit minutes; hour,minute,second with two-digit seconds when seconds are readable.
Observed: 18,23
